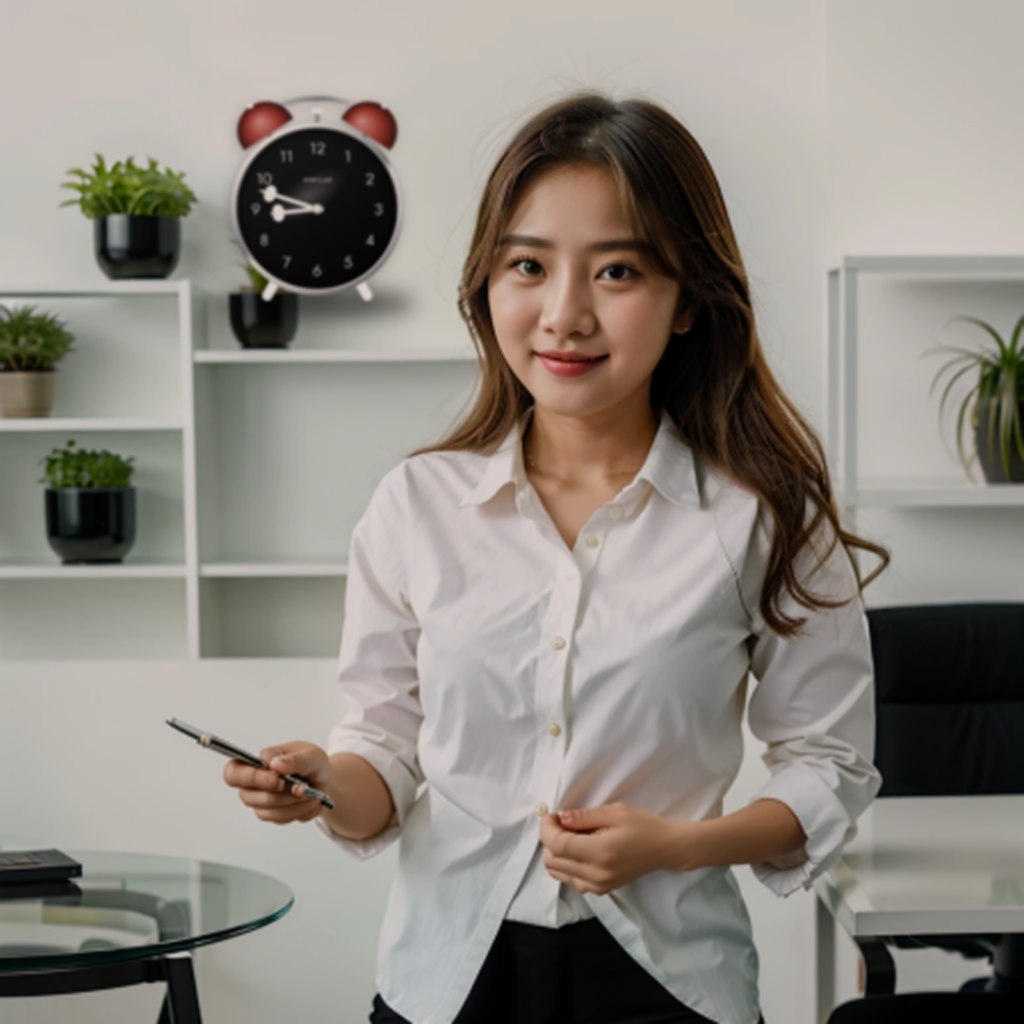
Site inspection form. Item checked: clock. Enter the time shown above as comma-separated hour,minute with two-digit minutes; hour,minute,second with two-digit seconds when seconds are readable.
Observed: 8,48
